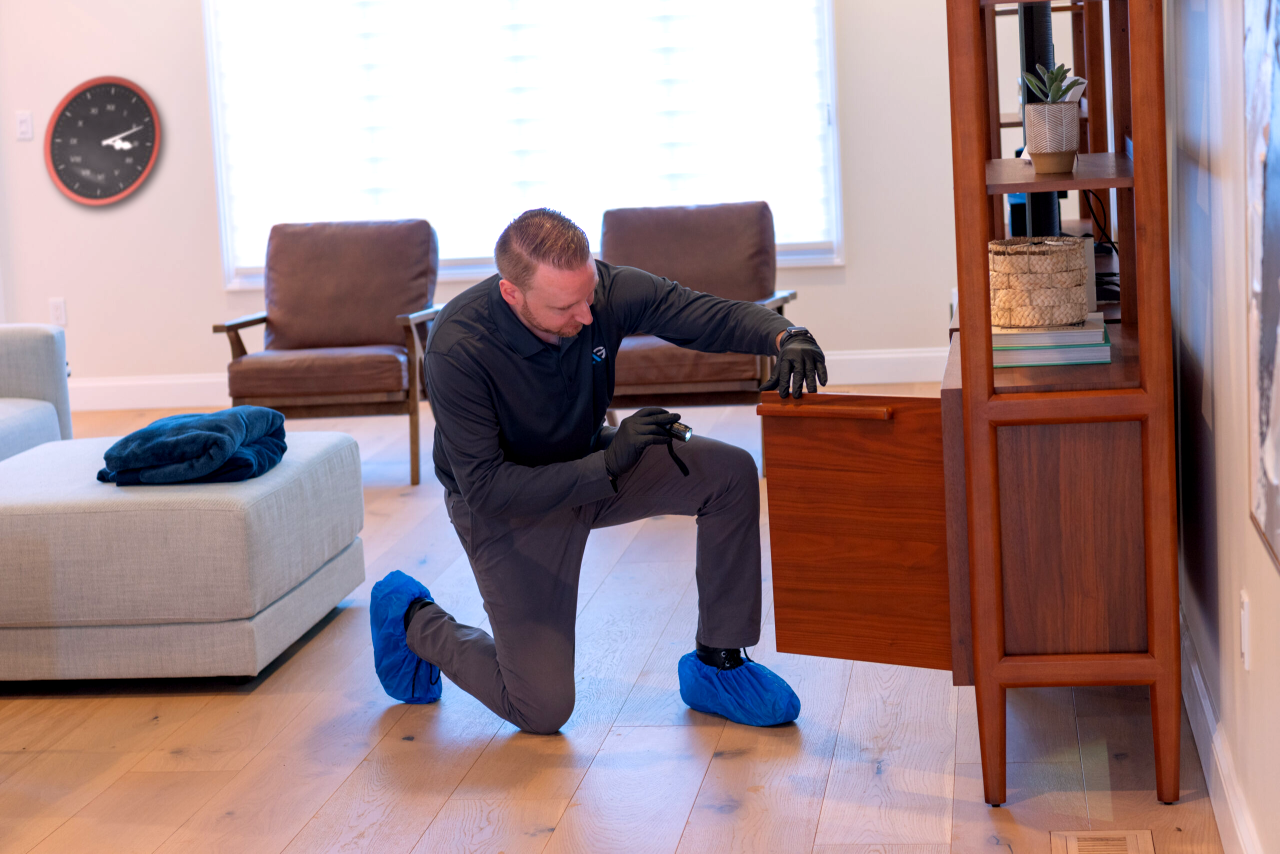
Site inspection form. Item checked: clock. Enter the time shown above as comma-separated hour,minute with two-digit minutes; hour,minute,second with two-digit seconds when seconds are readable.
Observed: 3,11
